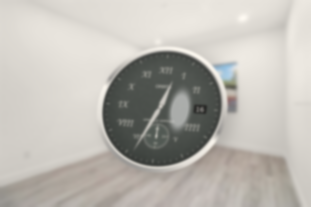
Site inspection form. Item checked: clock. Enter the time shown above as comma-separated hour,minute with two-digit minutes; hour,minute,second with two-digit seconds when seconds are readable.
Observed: 12,34
